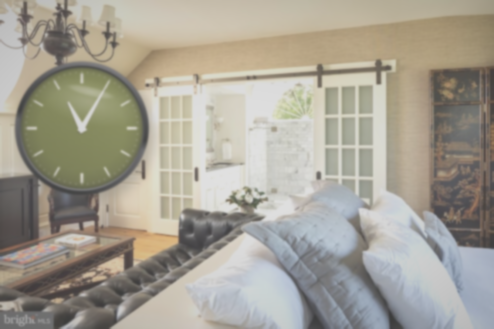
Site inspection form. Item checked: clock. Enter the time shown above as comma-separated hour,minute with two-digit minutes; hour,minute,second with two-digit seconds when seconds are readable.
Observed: 11,05
